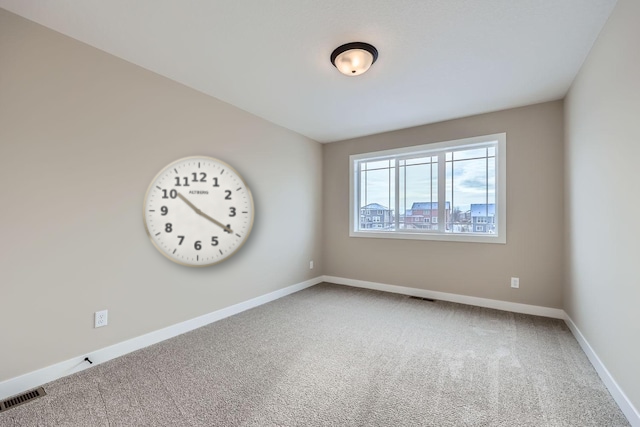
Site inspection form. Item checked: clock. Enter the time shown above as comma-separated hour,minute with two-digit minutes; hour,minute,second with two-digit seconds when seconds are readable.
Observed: 10,20
